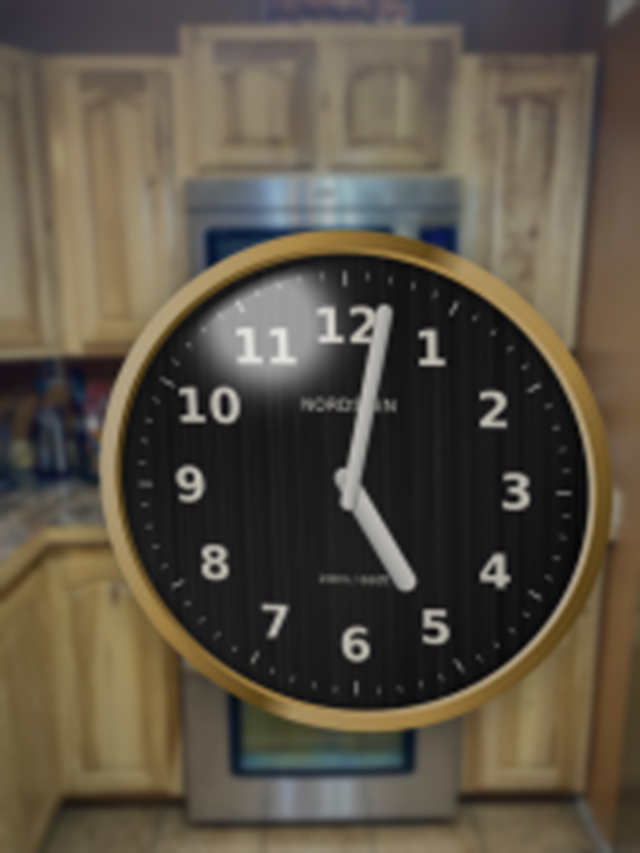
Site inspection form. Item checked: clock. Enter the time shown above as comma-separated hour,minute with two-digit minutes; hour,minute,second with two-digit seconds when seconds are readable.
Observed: 5,02
